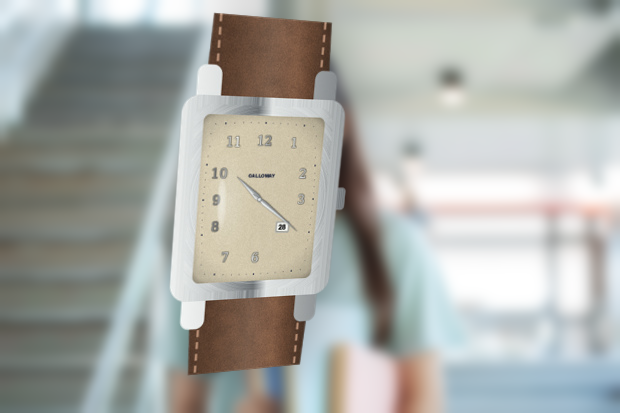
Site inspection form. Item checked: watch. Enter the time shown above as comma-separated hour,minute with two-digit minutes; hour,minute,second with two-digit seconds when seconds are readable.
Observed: 10,21
